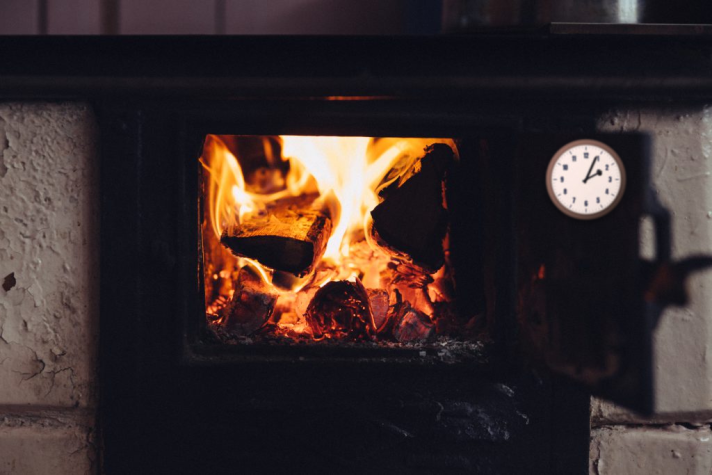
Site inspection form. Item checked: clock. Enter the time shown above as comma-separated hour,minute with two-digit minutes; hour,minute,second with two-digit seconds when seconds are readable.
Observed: 2,04
